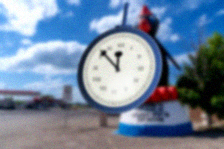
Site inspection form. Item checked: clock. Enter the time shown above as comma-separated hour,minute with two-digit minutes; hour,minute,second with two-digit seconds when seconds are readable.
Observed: 11,52
